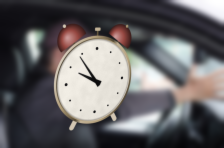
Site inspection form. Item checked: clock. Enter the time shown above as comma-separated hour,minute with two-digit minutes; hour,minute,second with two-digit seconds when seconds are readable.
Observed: 9,54
